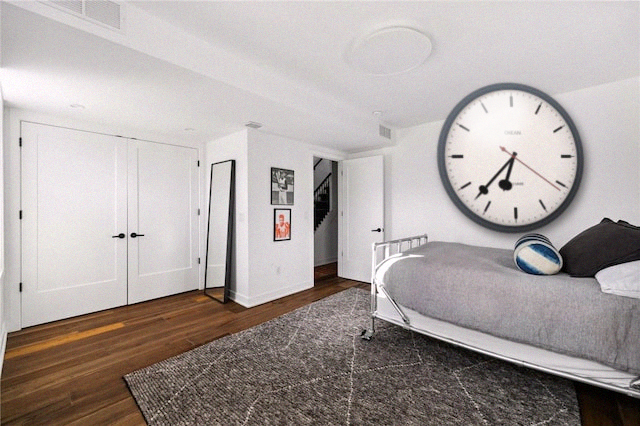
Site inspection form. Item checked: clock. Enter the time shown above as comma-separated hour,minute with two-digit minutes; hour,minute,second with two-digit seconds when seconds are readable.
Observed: 6,37,21
